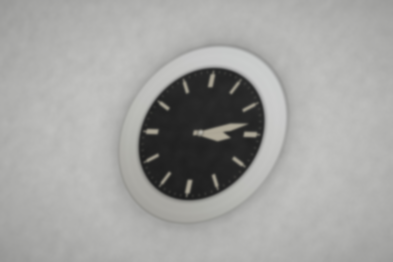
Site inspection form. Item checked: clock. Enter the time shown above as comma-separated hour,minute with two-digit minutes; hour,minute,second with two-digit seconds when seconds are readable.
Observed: 3,13
